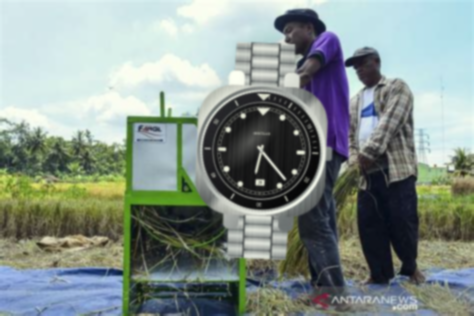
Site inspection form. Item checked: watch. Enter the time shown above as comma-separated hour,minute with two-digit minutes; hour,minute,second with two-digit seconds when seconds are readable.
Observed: 6,23
